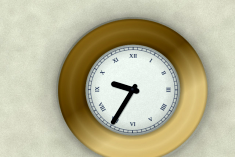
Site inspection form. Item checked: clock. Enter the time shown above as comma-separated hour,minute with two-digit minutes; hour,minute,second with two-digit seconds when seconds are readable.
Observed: 9,35
